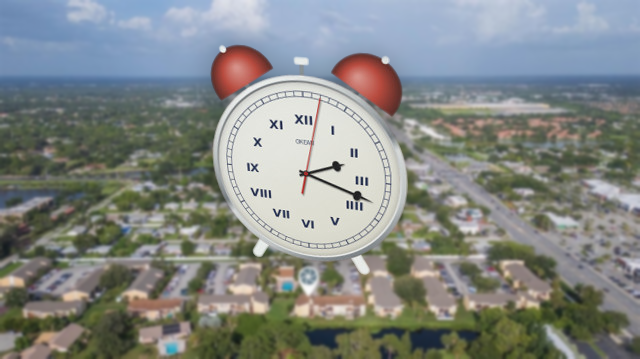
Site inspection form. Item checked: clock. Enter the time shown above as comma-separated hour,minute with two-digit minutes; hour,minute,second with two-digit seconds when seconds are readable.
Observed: 2,18,02
